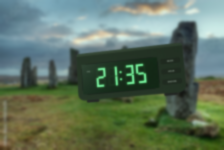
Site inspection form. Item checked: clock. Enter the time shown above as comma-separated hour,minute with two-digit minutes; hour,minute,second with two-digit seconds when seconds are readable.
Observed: 21,35
